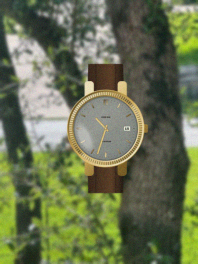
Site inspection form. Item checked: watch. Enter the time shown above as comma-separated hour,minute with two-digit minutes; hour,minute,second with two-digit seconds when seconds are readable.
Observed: 10,33
